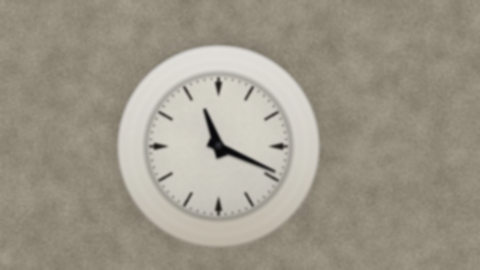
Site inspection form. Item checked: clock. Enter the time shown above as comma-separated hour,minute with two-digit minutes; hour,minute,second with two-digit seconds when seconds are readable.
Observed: 11,19
